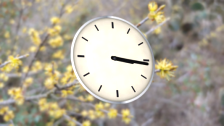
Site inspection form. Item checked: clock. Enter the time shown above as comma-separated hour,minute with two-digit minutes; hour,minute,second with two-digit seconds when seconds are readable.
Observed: 3,16
